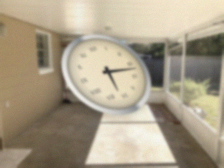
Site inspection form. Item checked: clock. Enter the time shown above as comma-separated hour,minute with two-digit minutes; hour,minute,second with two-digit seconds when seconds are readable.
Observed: 6,17
